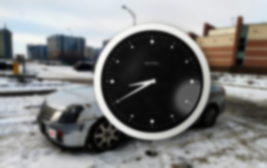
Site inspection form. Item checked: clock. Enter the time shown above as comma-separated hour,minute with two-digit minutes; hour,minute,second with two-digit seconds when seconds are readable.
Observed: 8,40
